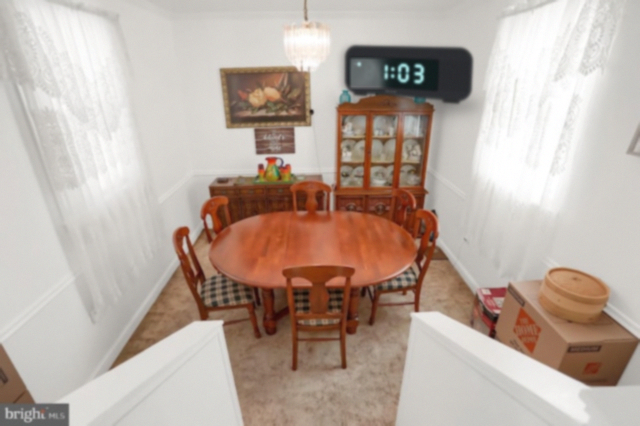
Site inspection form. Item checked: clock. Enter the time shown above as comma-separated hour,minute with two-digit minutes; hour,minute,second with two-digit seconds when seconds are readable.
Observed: 1,03
